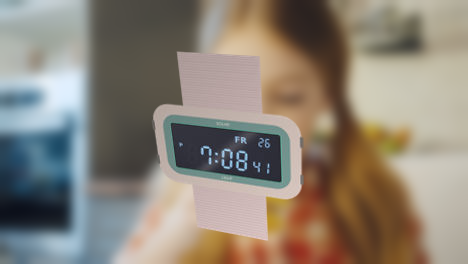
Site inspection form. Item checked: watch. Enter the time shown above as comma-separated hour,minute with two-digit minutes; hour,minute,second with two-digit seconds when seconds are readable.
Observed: 7,08,41
